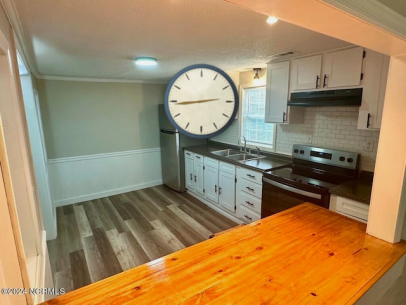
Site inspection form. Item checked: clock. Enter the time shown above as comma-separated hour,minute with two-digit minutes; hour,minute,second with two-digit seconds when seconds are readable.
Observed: 2,44
